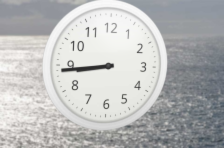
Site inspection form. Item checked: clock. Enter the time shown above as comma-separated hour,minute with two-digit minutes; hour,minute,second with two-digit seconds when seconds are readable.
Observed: 8,44
